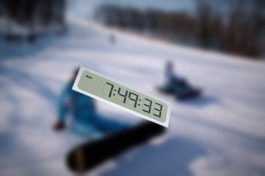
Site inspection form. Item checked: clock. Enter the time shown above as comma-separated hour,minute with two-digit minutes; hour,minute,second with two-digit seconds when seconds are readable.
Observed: 7,49,33
